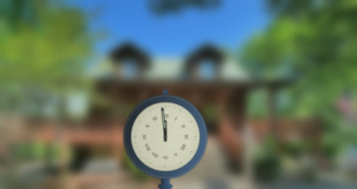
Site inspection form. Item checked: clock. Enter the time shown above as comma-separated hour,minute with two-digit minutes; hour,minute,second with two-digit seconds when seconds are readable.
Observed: 11,59
